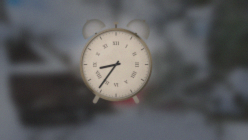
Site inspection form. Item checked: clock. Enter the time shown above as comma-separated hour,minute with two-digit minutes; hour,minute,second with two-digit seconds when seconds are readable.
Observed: 8,36
